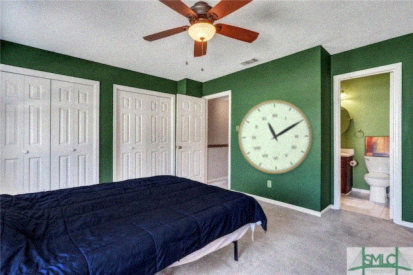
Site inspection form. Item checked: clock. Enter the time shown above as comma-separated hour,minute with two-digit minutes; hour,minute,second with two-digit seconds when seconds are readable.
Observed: 11,10
